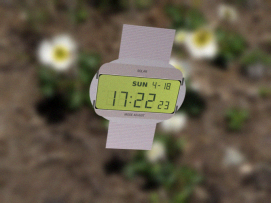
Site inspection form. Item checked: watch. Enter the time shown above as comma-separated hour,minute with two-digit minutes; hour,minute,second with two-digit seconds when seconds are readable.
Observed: 17,22,23
